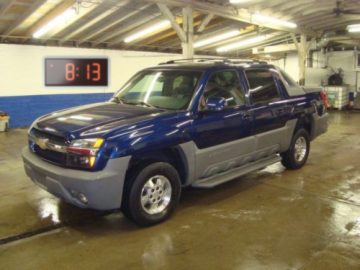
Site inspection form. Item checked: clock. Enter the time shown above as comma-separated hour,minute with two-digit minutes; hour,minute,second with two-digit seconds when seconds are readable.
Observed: 8,13
